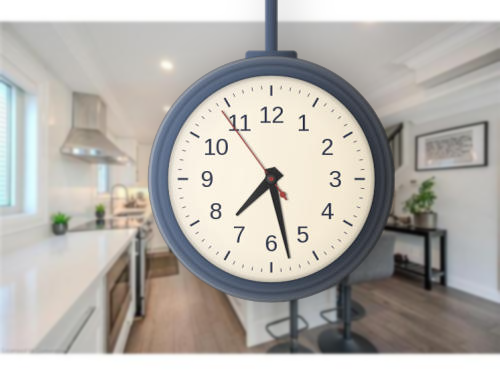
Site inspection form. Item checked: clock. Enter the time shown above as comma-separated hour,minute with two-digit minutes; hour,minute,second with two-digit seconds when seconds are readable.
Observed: 7,27,54
